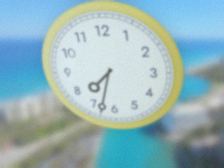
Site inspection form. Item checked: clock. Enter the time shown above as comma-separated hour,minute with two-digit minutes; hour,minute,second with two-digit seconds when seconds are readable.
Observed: 7,33
